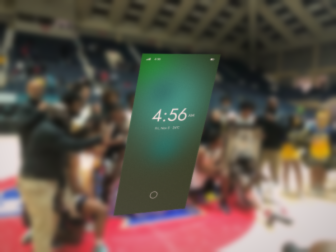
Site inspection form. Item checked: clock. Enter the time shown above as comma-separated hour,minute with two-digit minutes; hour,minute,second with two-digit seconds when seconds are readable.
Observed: 4,56
